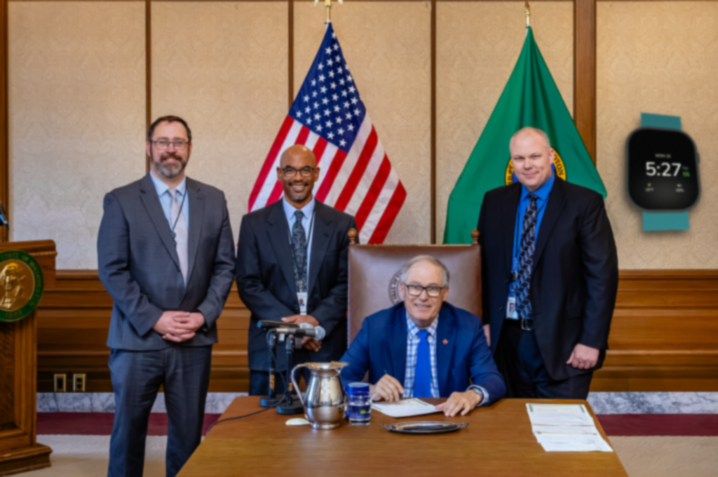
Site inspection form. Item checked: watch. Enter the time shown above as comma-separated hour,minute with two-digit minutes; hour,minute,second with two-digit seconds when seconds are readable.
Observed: 5,27
